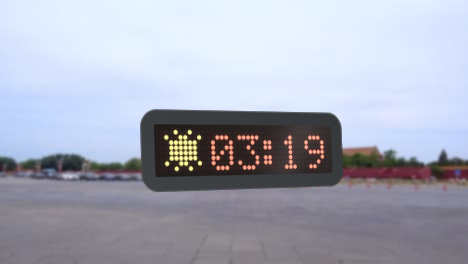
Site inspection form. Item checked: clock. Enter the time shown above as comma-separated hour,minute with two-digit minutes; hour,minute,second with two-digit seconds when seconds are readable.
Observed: 3,19
